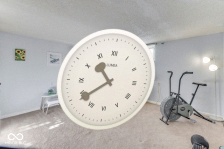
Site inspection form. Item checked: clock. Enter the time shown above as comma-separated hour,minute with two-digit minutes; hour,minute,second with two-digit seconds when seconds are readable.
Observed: 10,39
